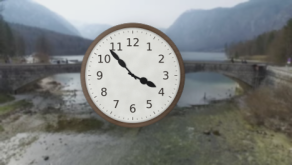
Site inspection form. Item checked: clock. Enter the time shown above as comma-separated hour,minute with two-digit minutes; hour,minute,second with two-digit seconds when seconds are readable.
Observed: 3,53
